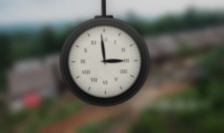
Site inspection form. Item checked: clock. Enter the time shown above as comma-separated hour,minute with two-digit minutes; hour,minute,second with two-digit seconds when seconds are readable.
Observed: 2,59
